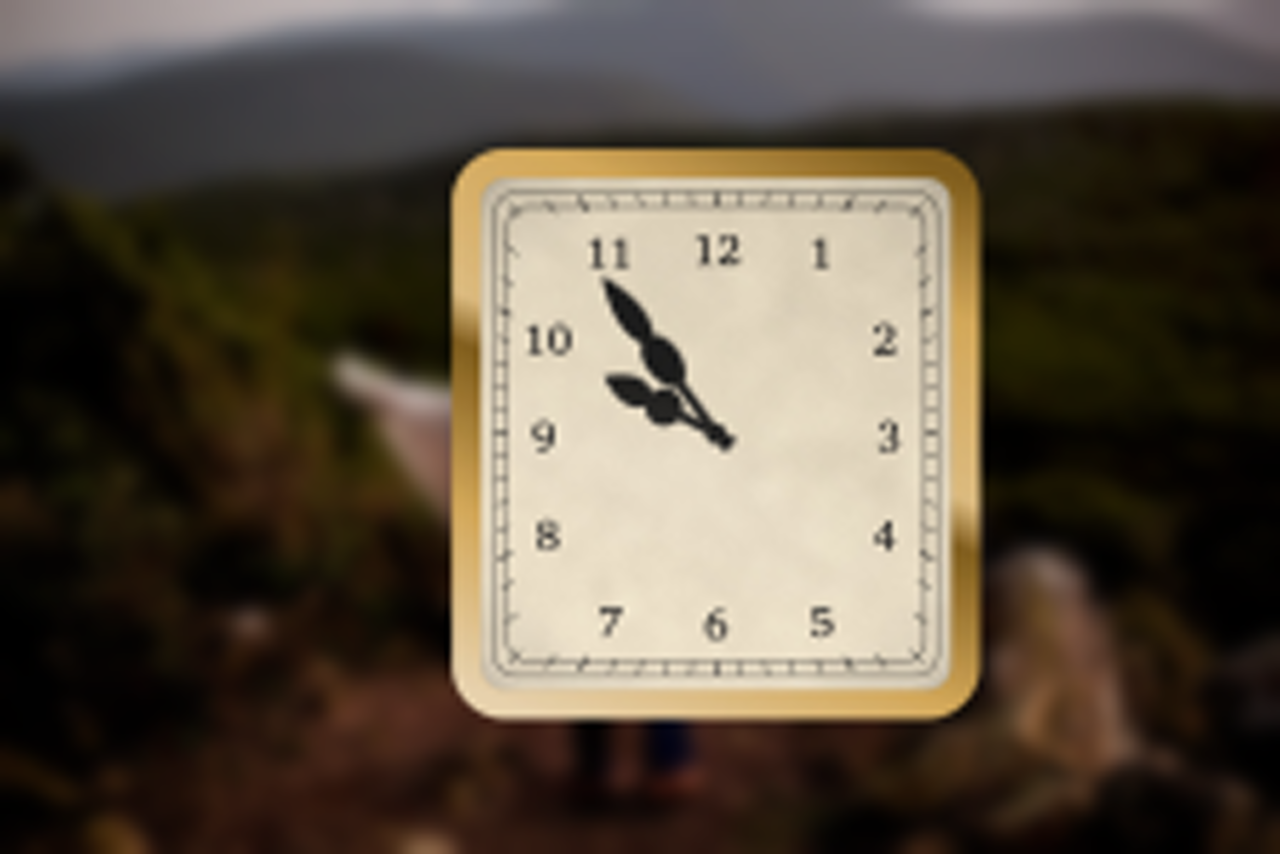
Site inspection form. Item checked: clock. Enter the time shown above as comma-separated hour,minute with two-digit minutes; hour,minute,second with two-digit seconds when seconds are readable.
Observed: 9,54
